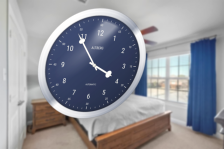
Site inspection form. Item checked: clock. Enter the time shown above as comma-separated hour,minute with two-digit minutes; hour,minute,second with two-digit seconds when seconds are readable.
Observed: 3,54
